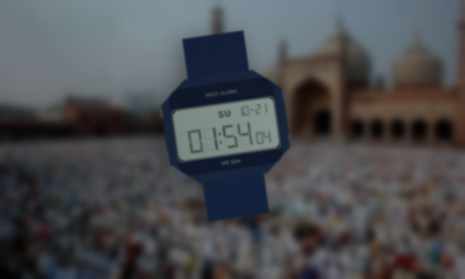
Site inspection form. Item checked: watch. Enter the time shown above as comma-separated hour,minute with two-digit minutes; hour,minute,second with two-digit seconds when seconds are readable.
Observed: 1,54,04
